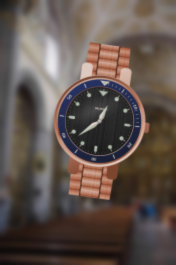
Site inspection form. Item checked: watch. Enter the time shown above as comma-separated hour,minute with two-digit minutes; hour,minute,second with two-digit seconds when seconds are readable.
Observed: 12,38
